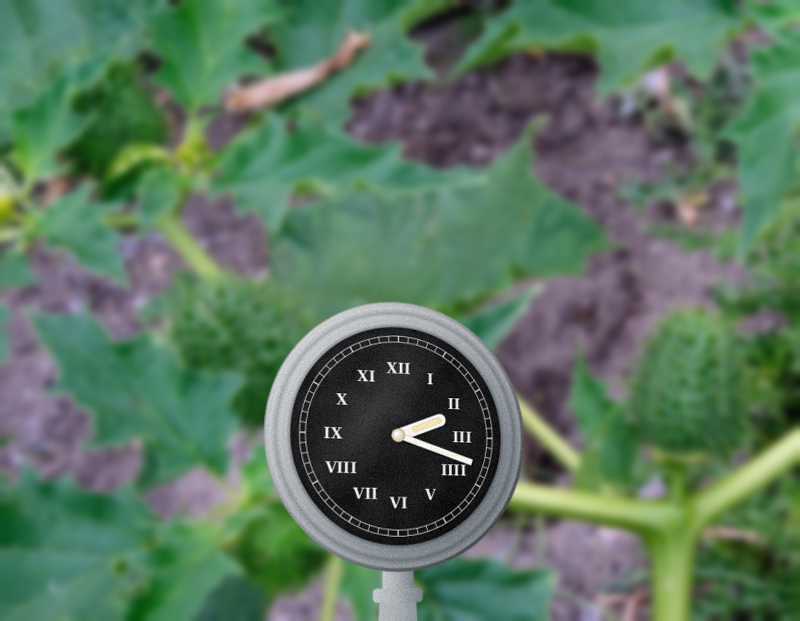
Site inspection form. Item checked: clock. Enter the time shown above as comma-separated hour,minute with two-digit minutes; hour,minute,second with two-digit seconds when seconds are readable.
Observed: 2,18
